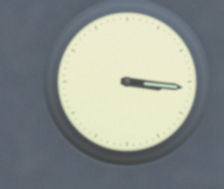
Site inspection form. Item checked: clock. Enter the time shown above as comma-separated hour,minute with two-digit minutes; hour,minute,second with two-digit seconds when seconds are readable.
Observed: 3,16
